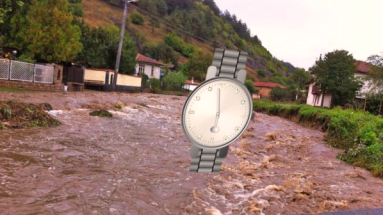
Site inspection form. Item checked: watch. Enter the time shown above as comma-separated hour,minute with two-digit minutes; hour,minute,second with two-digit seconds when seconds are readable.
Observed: 5,58
